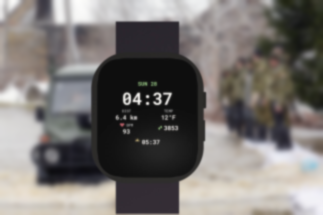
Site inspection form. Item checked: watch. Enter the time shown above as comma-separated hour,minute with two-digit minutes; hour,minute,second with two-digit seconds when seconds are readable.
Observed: 4,37
